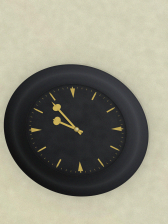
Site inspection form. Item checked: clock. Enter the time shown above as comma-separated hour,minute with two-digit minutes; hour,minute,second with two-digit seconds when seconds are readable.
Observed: 9,54
